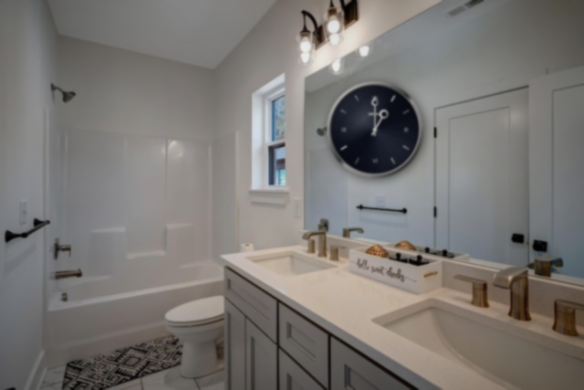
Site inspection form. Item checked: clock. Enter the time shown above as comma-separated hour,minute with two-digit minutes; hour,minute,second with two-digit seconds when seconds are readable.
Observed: 1,00
